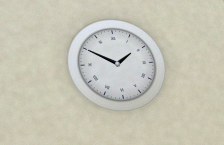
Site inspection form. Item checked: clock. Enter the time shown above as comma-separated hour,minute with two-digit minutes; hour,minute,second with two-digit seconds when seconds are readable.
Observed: 1,50
